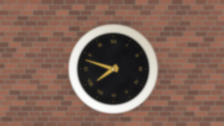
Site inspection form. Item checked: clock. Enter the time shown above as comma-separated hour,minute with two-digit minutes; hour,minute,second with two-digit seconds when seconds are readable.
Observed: 7,48
